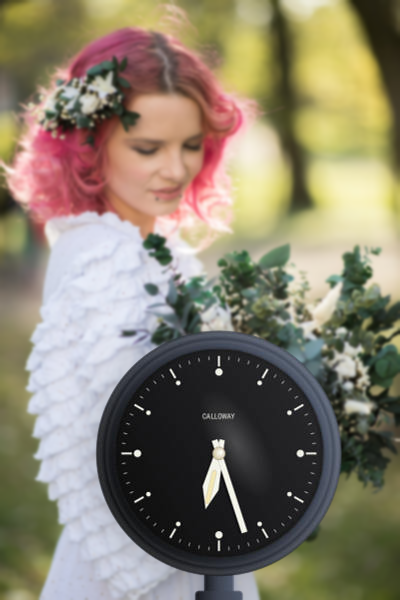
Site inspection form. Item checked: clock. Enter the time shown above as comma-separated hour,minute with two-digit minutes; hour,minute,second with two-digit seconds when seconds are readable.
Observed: 6,27
